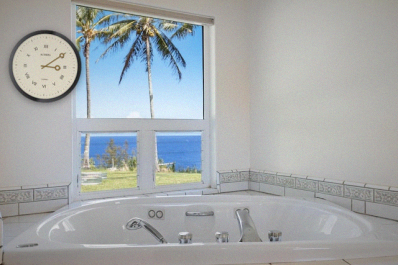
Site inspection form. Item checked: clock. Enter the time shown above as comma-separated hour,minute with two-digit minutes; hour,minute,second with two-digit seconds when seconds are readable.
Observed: 3,09
